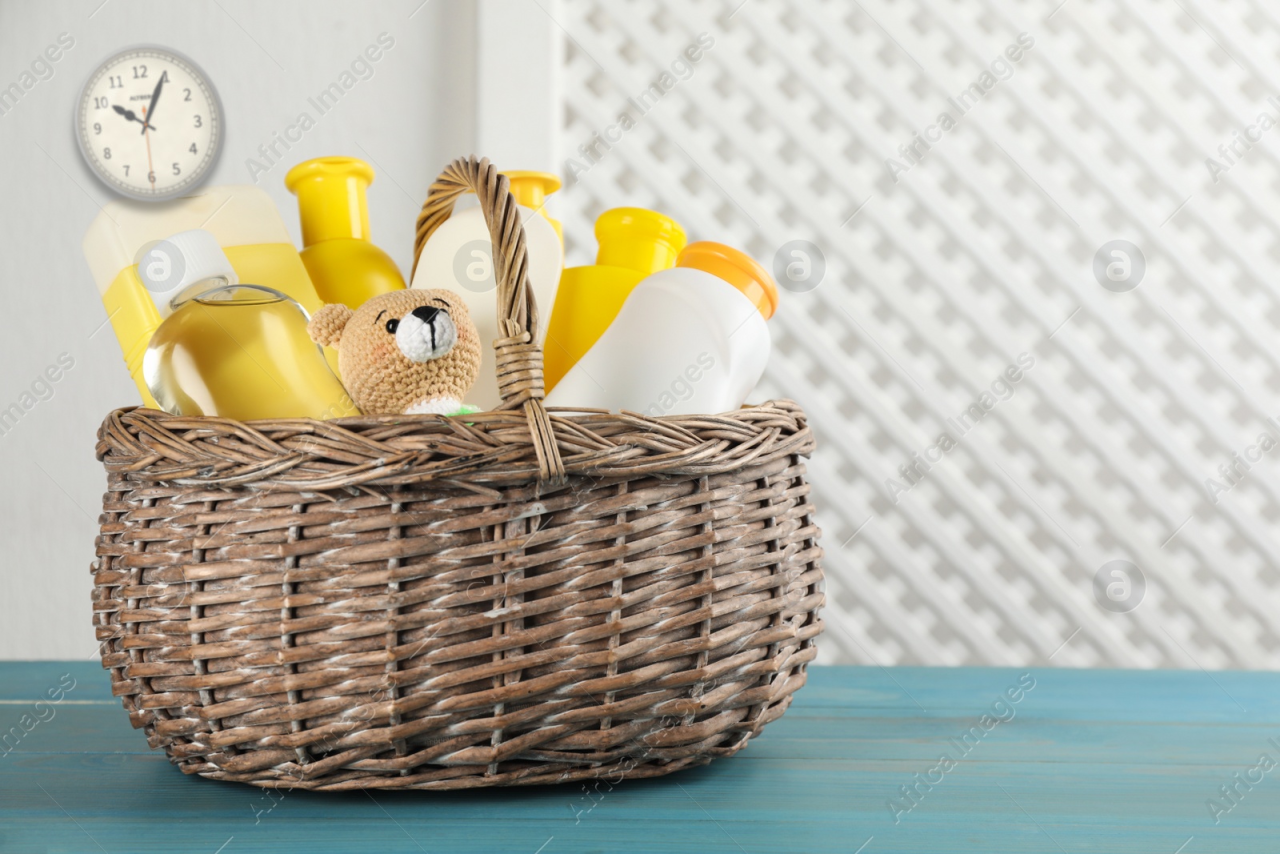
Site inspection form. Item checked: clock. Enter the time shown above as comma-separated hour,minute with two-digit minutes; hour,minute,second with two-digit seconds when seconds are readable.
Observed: 10,04,30
